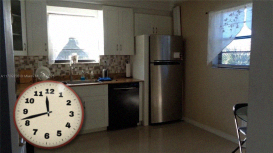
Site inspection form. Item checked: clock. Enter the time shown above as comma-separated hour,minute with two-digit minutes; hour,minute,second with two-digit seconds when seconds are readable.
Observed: 11,42
